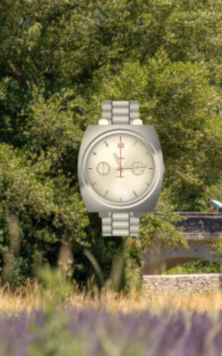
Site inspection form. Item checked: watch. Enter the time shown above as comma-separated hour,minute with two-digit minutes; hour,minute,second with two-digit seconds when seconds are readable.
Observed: 11,14
